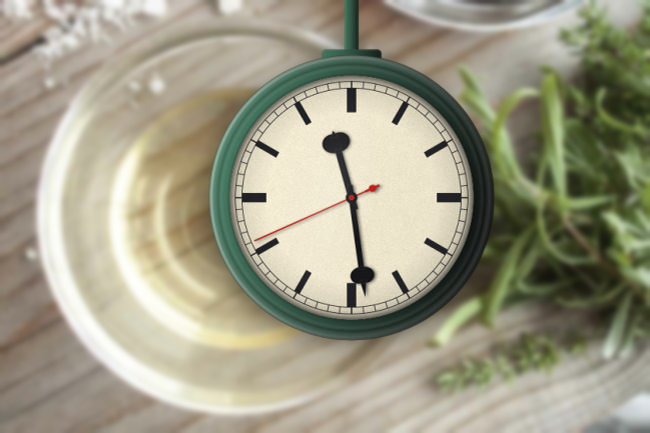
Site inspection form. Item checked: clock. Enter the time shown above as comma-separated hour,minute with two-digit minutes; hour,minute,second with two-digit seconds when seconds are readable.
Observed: 11,28,41
